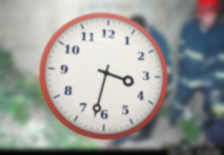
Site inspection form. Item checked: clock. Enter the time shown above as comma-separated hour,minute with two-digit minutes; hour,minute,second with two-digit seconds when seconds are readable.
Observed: 3,32
